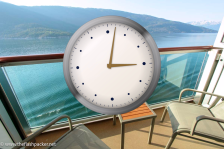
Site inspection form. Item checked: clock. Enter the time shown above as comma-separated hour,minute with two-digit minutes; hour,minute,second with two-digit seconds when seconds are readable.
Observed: 3,02
